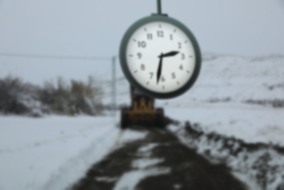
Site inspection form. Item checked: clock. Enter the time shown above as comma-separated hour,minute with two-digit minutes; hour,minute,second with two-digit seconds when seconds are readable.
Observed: 2,32
